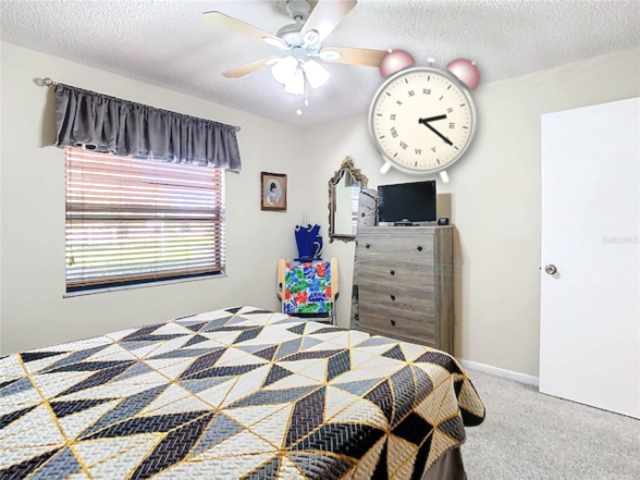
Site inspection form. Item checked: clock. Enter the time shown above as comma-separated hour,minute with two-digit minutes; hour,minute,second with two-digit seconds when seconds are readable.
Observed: 2,20
